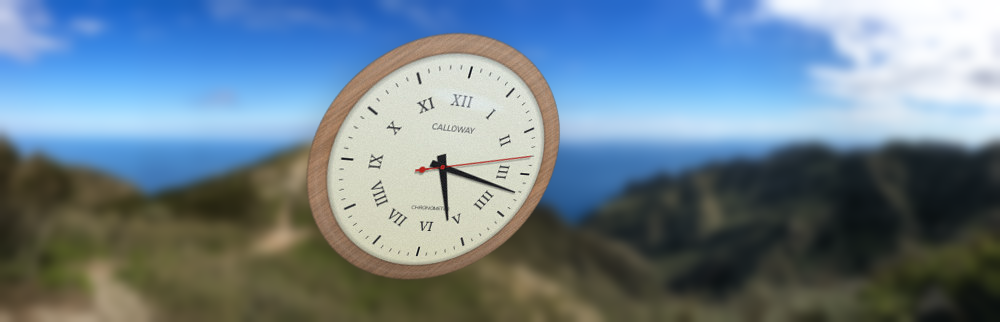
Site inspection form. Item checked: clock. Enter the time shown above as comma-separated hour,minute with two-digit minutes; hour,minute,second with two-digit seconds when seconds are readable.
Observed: 5,17,13
